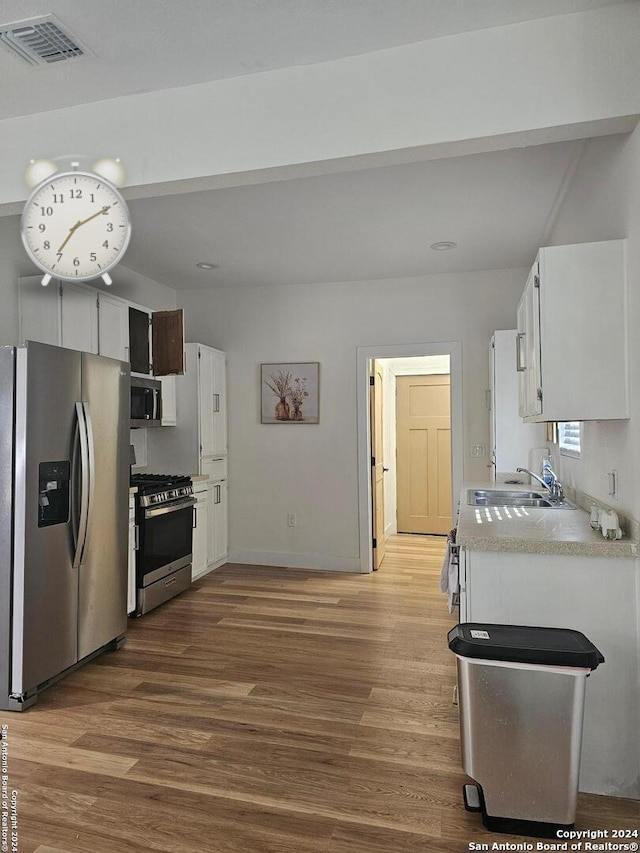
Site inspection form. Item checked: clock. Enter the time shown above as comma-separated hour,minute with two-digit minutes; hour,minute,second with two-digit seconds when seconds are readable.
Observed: 7,10
